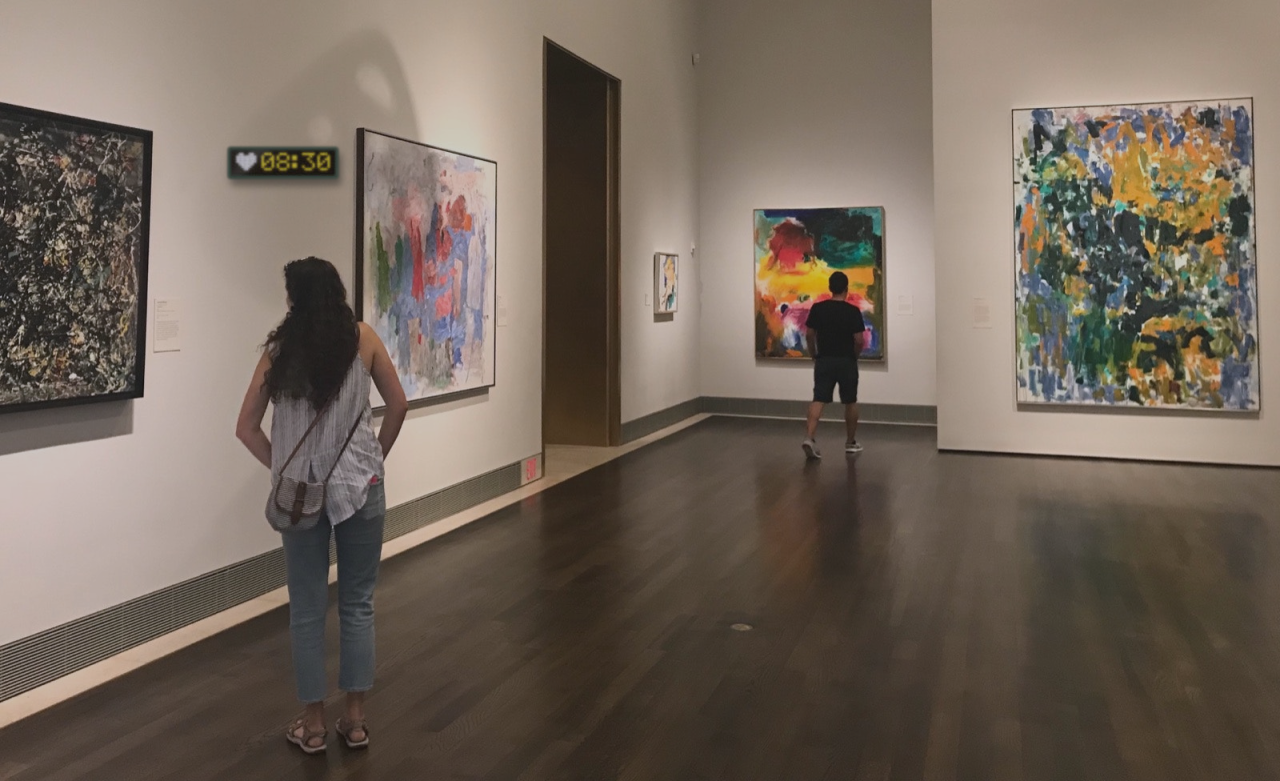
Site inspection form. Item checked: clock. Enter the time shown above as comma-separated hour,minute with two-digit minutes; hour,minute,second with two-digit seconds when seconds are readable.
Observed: 8,30
